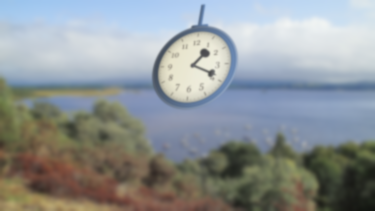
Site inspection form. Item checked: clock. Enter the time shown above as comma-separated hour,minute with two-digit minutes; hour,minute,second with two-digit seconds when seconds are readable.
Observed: 1,19
